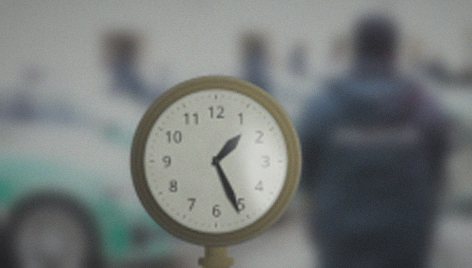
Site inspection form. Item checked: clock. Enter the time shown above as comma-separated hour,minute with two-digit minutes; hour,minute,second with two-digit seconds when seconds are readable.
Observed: 1,26
